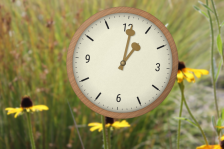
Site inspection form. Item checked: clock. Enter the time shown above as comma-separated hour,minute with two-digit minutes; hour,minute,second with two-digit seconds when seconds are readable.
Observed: 1,01
